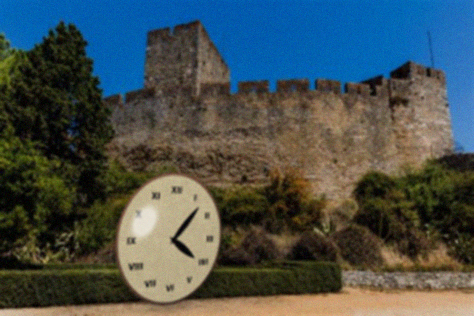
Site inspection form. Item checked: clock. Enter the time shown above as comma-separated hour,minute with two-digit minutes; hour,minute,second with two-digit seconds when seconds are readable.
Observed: 4,07
